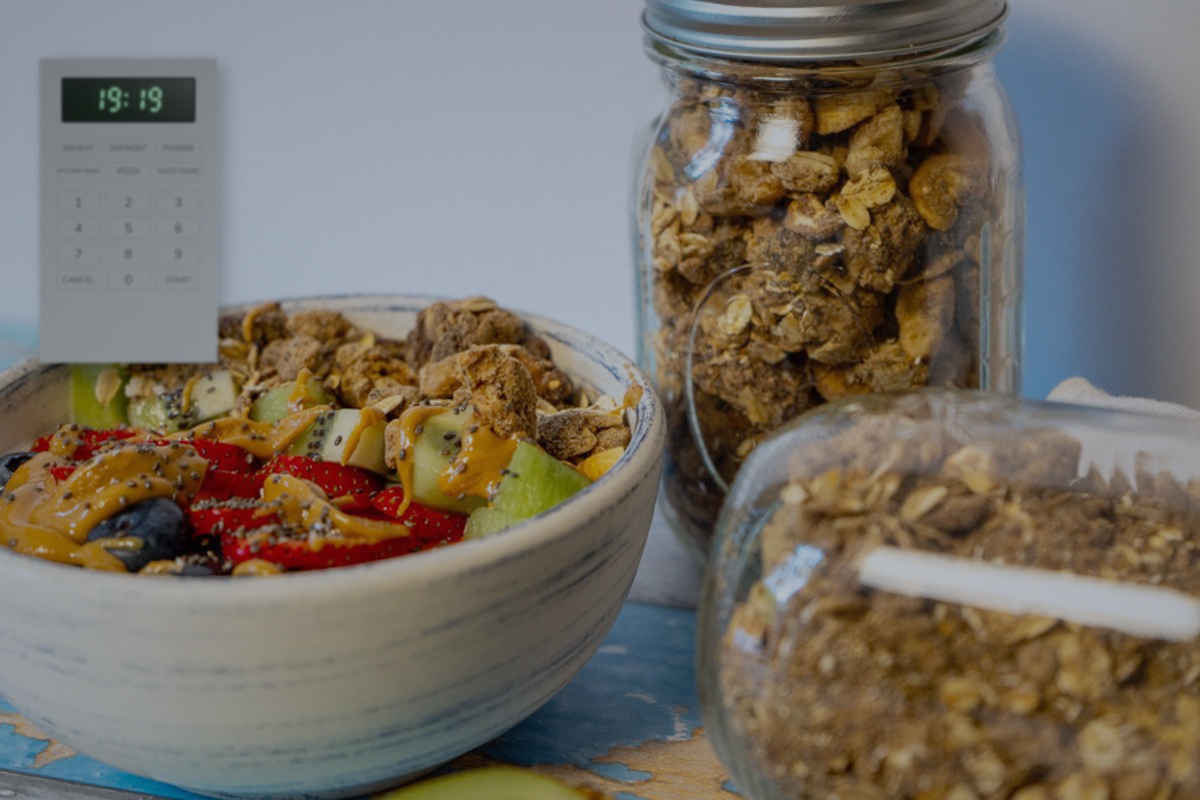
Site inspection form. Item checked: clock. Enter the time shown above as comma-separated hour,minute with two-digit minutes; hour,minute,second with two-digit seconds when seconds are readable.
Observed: 19,19
